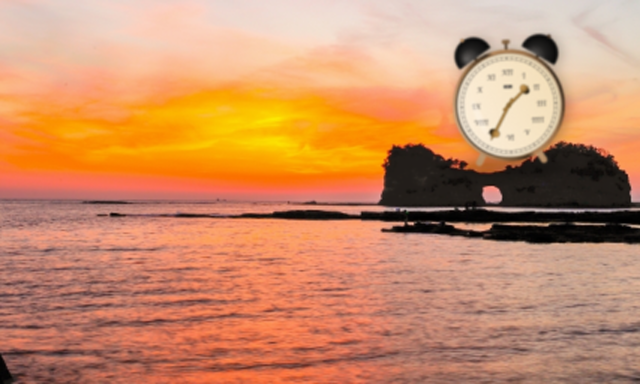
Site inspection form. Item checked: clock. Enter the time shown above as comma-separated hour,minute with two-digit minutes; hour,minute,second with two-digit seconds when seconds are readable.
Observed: 1,35
